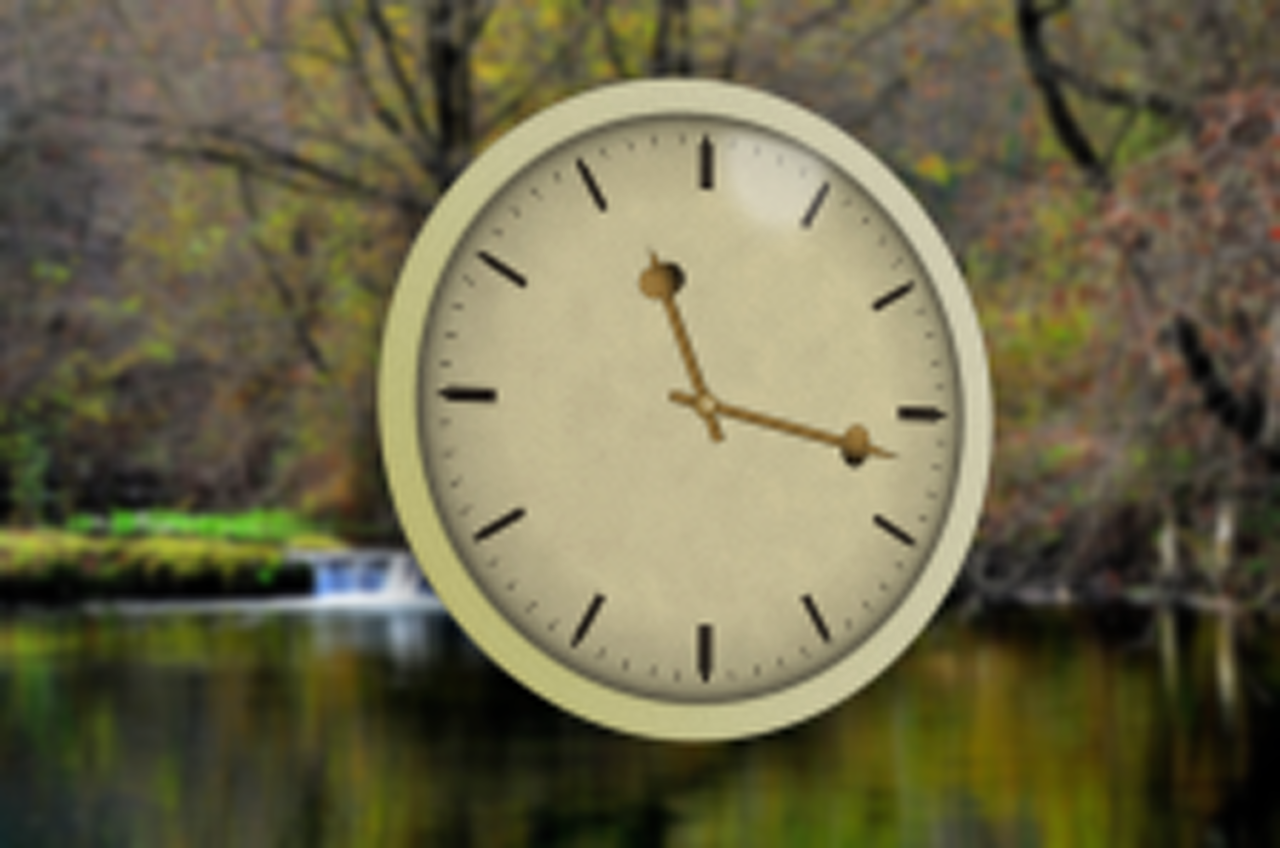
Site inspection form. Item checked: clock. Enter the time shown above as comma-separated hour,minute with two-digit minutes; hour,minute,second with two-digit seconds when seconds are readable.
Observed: 11,17
